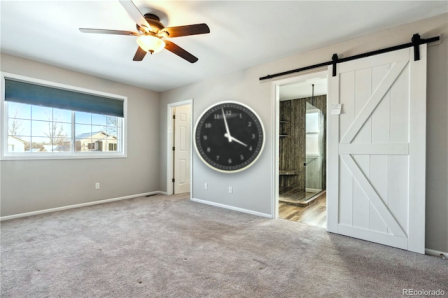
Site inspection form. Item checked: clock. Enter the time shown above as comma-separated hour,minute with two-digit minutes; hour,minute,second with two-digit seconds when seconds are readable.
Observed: 3,58
